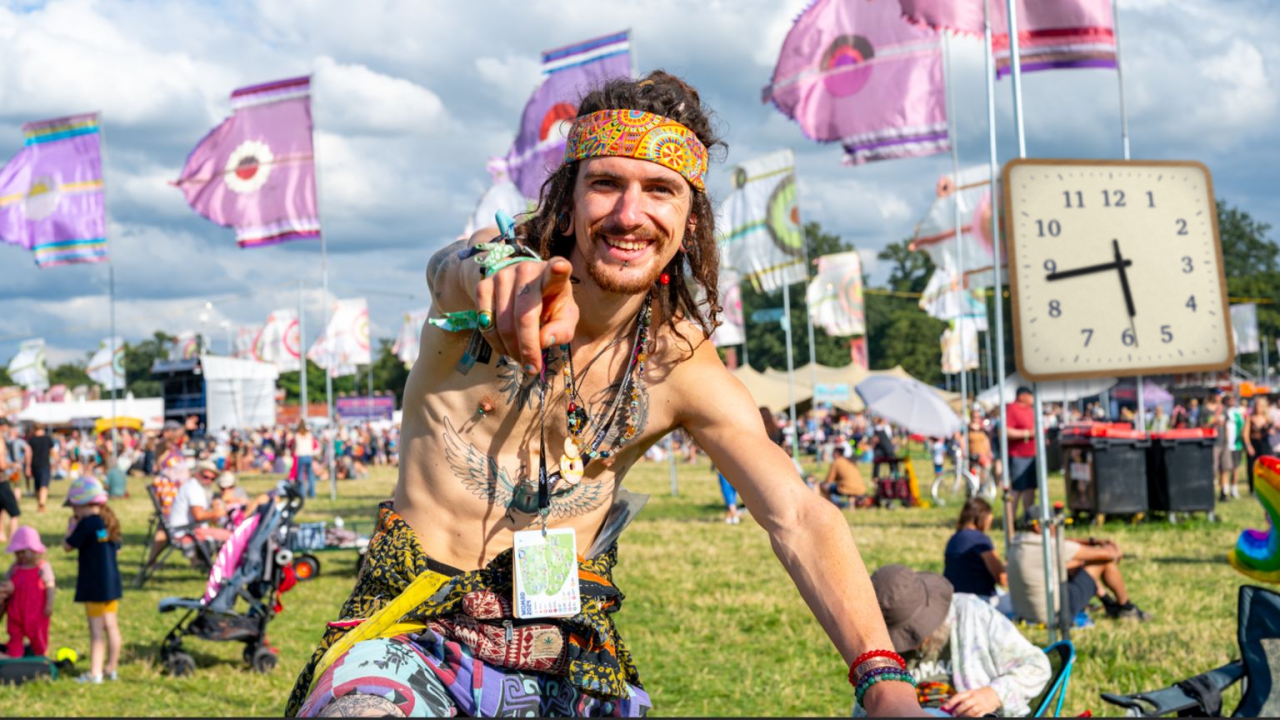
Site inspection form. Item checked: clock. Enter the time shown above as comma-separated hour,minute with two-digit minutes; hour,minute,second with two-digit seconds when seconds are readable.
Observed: 5,43,29
